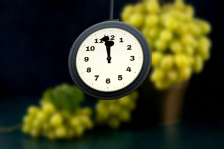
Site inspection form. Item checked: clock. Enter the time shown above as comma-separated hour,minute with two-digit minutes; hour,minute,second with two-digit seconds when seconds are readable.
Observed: 11,58
